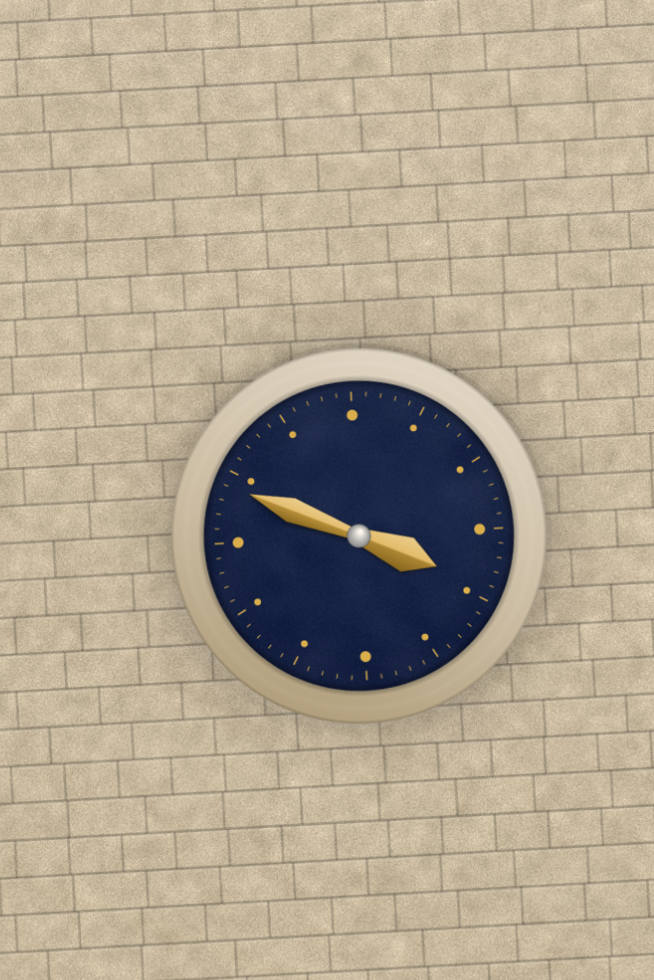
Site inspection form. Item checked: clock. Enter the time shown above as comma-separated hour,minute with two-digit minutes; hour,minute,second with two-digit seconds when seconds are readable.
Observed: 3,49
